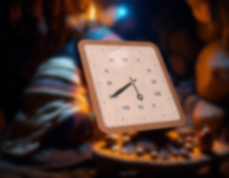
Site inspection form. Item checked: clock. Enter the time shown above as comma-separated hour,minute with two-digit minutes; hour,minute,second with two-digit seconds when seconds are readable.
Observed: 5,40
